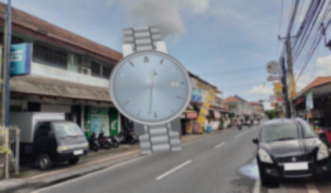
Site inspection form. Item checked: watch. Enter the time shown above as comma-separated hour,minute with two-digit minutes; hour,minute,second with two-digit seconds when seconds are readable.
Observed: 12,32
